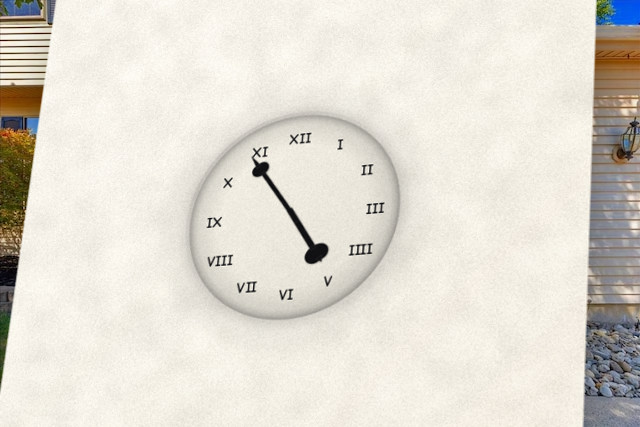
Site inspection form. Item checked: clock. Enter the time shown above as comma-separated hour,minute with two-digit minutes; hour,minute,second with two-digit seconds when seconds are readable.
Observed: 4,54
